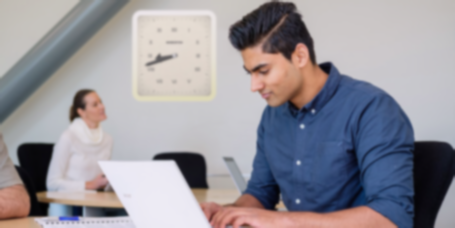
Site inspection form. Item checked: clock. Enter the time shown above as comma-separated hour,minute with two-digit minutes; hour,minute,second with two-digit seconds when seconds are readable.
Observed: 8,42
